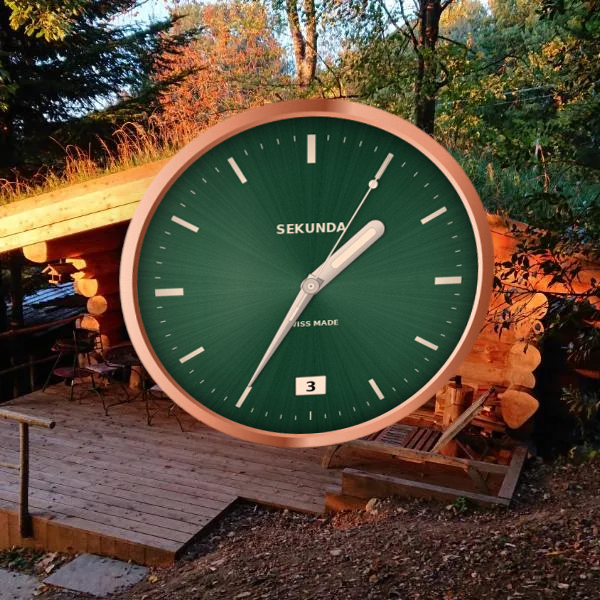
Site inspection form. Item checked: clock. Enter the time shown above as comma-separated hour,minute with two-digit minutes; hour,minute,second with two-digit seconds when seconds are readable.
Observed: 1,35,05
